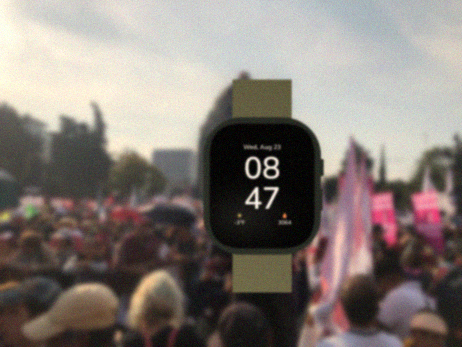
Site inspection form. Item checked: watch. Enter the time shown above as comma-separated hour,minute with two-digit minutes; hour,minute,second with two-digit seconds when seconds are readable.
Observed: 8,47
